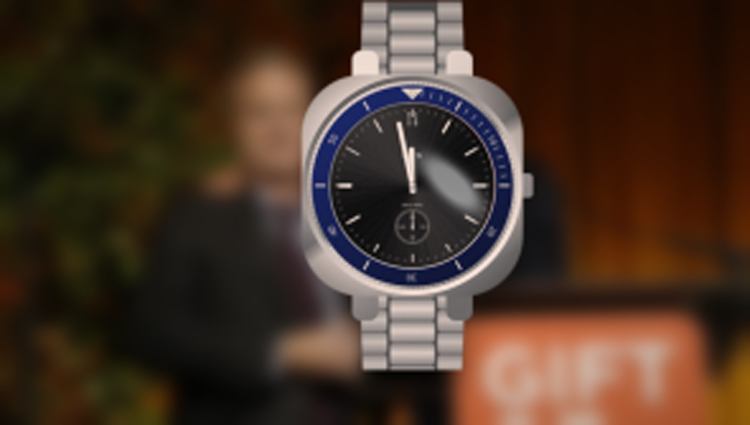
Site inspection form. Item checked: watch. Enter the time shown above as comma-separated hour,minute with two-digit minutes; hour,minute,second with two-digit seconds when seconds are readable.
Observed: 11,58
